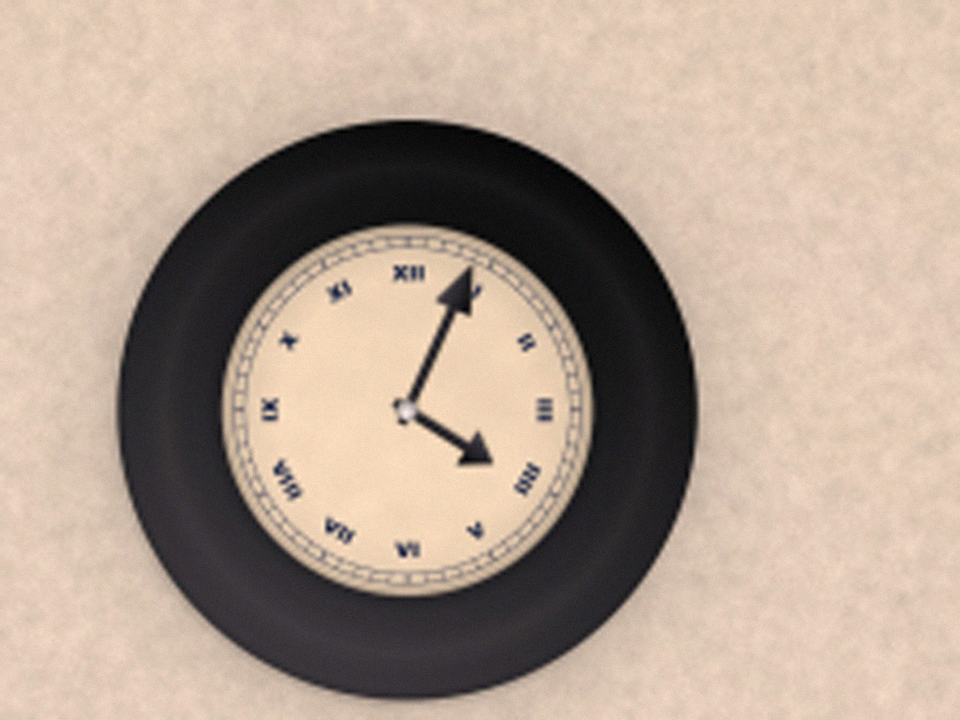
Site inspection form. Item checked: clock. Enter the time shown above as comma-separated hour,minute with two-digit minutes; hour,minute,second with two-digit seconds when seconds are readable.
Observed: 4,04
